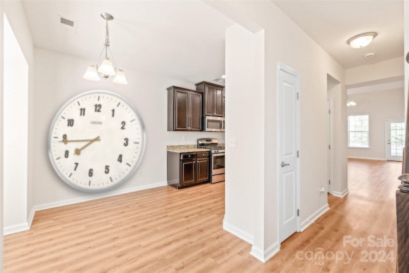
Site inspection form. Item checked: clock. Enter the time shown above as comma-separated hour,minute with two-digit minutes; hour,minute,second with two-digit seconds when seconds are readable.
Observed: 7,44
